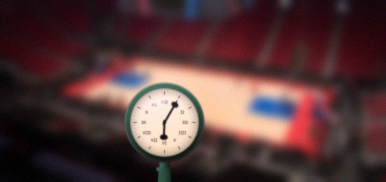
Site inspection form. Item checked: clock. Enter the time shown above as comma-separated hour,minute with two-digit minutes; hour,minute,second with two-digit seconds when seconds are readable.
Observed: 6,05
